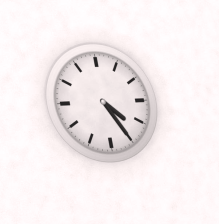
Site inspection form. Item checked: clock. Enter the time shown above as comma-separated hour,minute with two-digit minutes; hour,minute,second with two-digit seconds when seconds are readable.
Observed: 4,25
